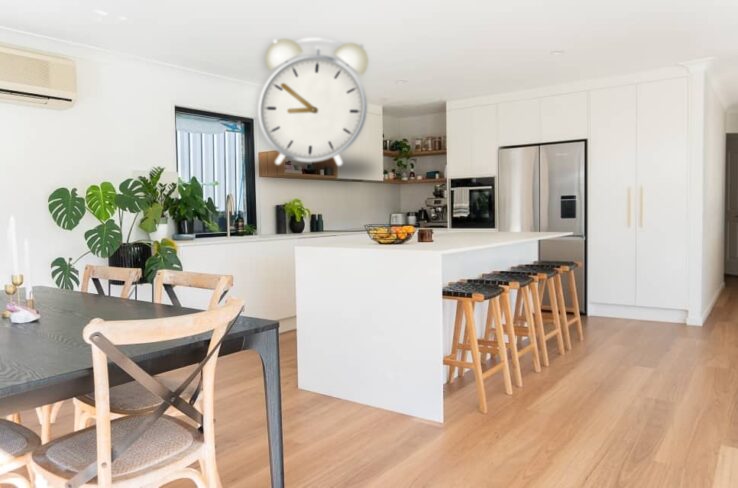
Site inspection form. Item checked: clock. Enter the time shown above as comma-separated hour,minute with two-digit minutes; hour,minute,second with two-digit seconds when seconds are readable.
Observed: 8,51
